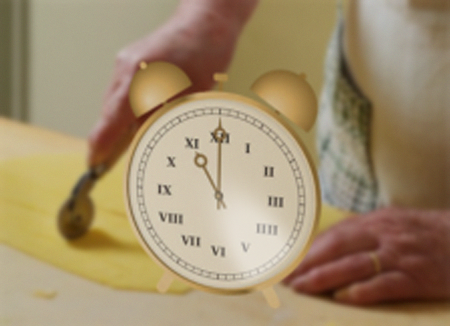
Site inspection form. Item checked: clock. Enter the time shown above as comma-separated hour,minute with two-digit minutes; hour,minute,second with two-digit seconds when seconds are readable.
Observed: 11,00
